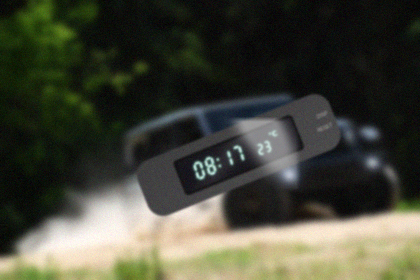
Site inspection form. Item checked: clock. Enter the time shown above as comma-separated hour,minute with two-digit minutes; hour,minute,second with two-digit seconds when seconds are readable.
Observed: 8,17
